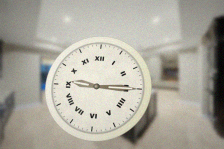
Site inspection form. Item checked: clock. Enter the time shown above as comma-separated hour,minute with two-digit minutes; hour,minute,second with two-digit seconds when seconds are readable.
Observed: 9,15
